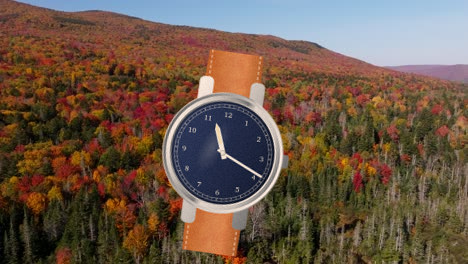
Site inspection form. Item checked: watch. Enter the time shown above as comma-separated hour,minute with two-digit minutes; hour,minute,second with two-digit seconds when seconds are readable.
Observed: 11,19
